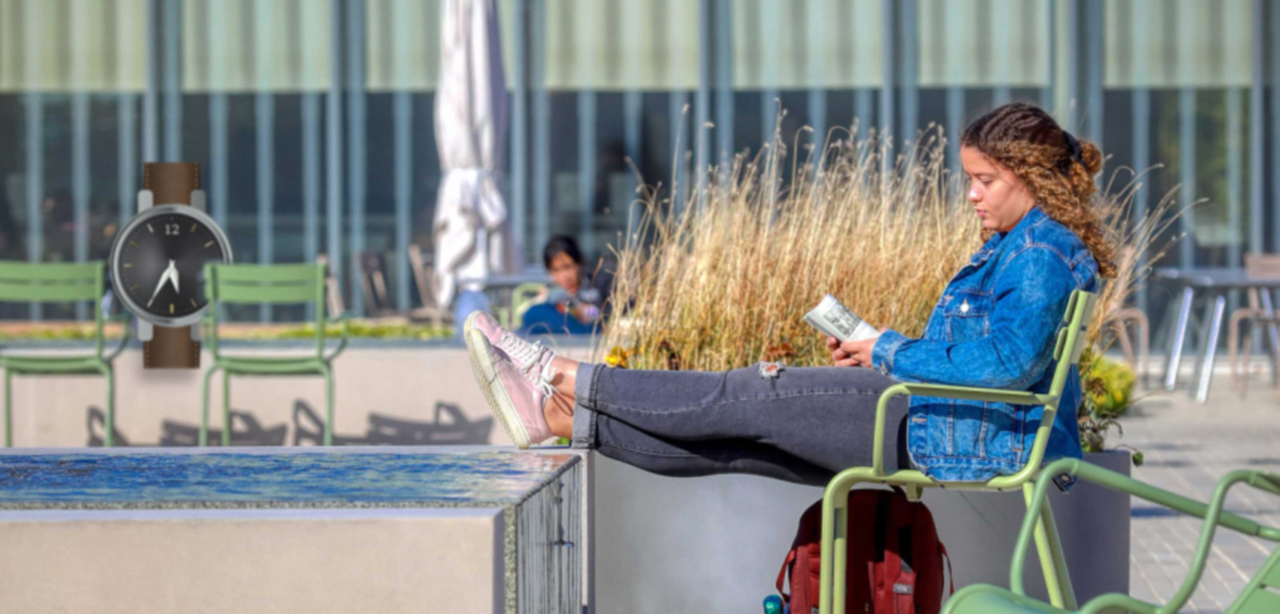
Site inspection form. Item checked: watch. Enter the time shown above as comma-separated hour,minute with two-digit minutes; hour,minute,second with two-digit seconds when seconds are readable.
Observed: 5,35
